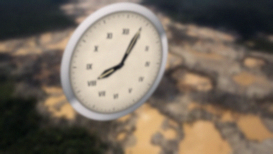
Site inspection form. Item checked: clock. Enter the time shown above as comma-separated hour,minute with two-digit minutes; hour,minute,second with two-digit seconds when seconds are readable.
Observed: 8,04
